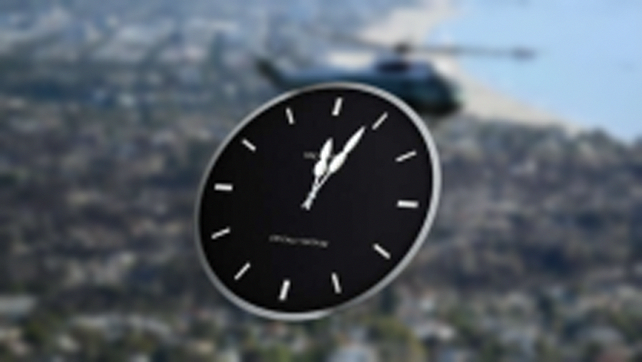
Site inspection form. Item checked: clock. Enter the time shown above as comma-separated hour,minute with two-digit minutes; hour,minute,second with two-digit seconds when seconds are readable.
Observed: 12,04
